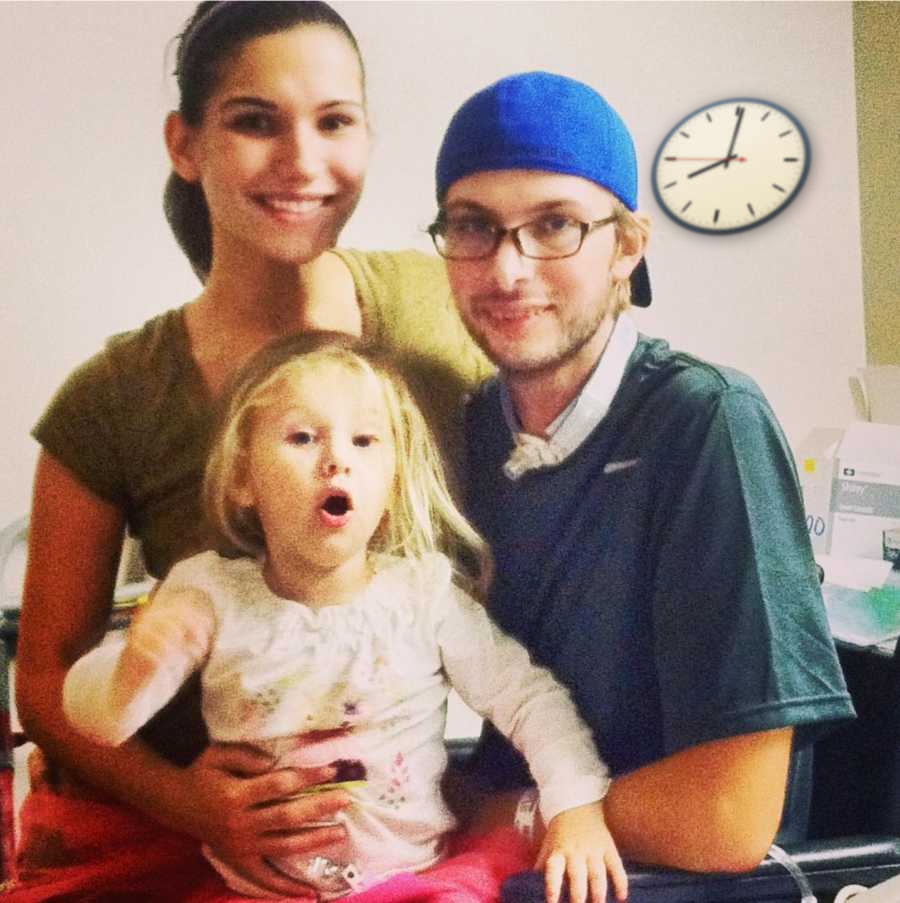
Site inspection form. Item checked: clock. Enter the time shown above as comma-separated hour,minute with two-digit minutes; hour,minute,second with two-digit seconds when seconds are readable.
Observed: 8,00,45
